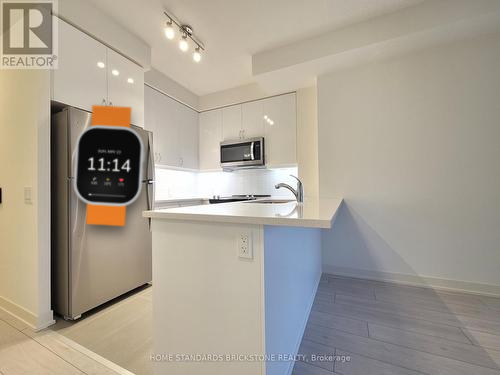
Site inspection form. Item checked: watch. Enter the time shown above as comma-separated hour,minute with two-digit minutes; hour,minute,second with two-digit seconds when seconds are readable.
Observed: 11,14
